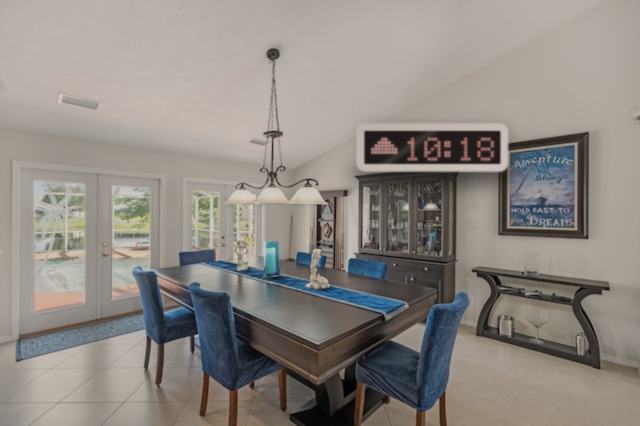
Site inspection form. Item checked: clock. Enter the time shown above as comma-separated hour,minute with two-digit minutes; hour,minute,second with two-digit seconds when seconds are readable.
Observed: 10,18
